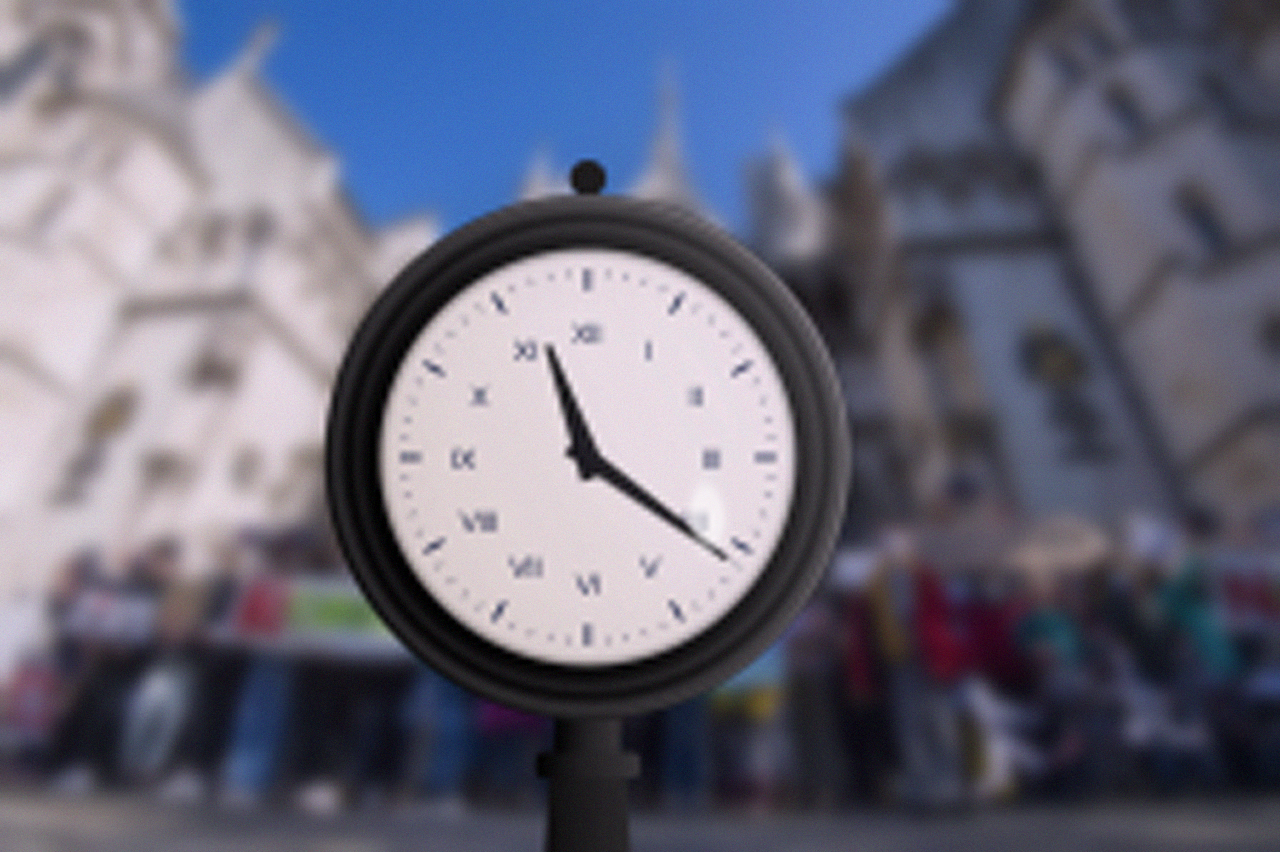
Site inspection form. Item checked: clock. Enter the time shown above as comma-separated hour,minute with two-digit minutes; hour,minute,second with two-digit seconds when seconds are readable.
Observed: 11,21
